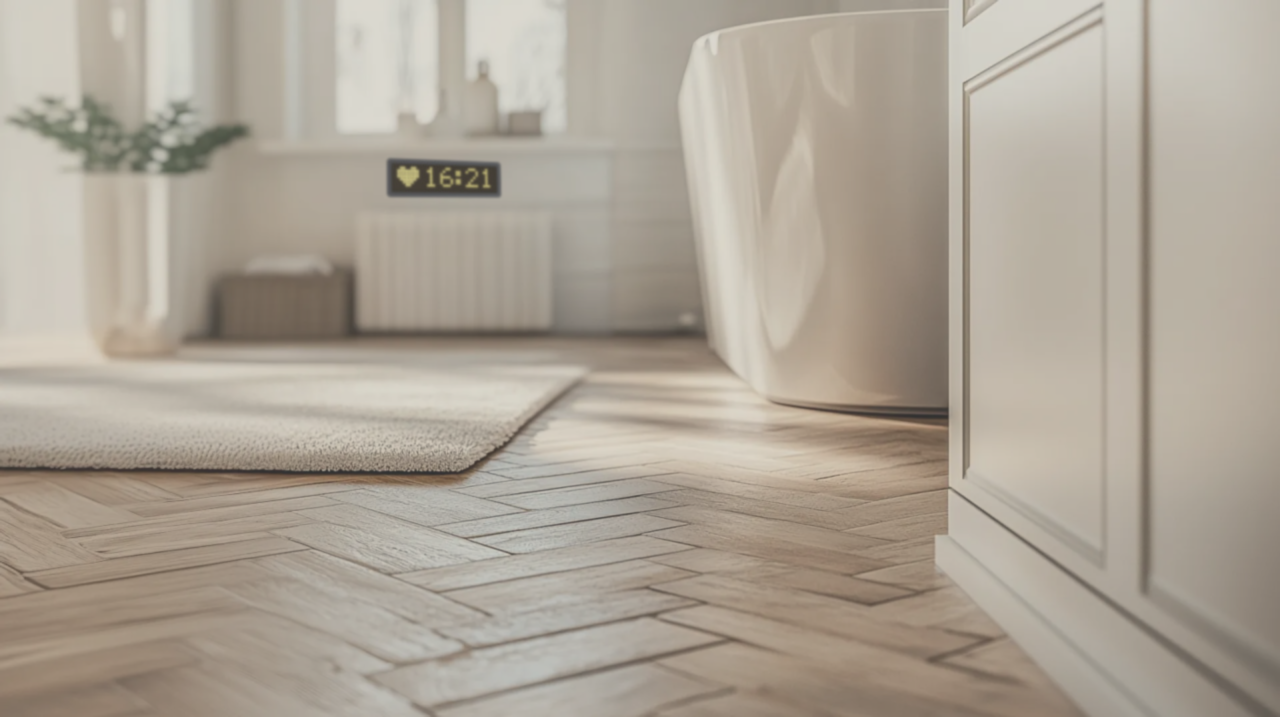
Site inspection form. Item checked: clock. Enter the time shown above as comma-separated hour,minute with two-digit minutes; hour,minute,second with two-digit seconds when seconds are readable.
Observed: 16,21
